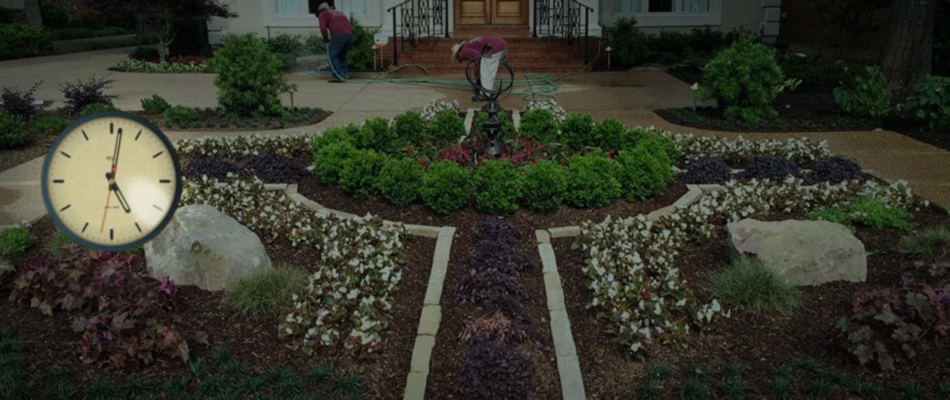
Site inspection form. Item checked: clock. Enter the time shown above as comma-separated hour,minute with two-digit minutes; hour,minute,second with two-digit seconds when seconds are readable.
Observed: 5,01,32
